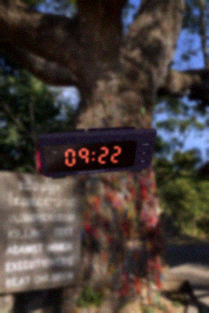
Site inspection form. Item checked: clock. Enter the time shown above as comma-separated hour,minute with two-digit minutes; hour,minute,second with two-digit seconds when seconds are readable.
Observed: 9,22
